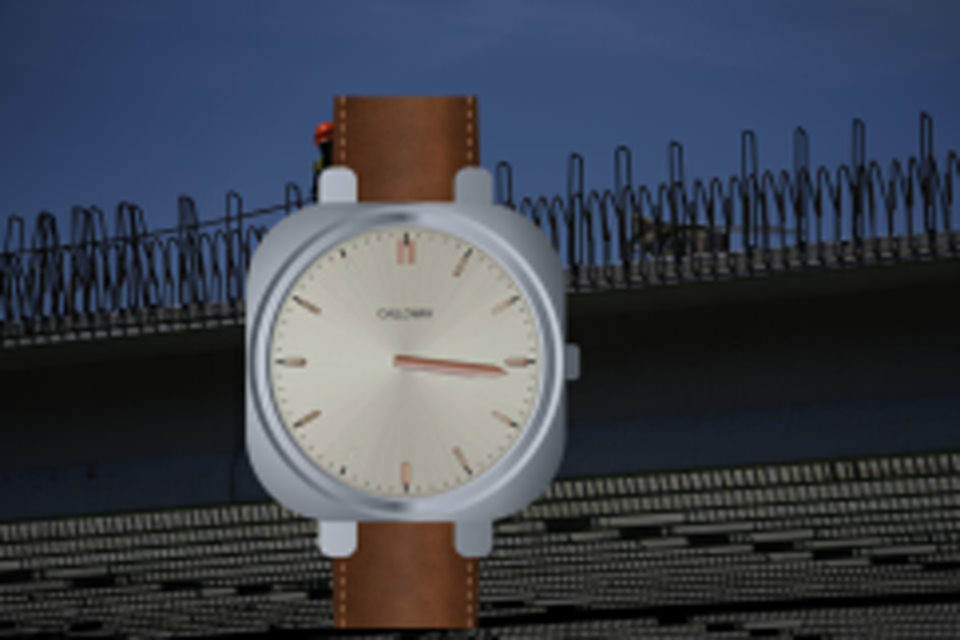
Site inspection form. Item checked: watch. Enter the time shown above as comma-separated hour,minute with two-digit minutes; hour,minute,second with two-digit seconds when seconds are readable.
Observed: 3,16
